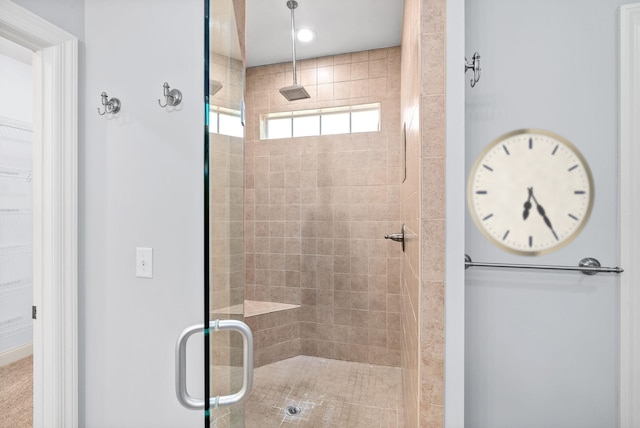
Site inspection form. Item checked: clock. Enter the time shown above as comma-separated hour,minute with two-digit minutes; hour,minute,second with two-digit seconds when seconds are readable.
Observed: 6,25
